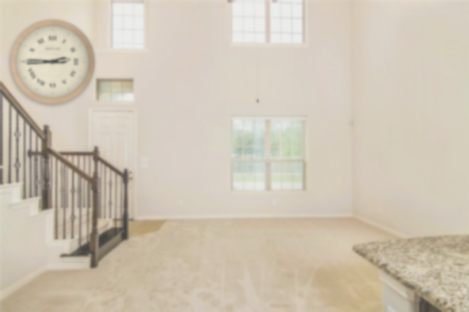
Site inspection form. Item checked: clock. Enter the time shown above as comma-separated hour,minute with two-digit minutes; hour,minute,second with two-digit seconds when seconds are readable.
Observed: 2,45
